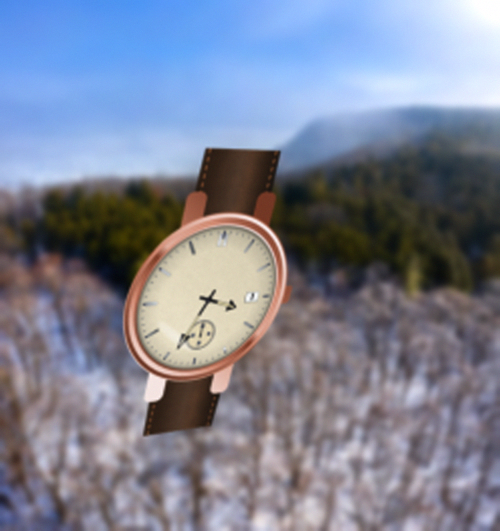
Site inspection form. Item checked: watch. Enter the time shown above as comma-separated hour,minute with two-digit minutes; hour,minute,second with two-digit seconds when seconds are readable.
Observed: 3,34
